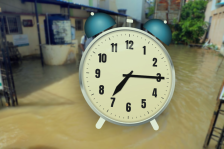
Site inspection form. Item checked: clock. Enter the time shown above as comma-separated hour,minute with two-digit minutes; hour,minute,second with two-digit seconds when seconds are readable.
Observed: 7,15
